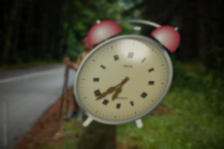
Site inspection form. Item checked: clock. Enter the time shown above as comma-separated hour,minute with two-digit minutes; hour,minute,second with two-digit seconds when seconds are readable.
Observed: 6,38
